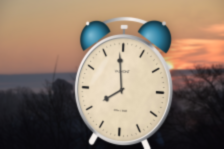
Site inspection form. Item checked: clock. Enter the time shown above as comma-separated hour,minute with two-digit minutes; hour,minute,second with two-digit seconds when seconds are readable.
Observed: 7,59
